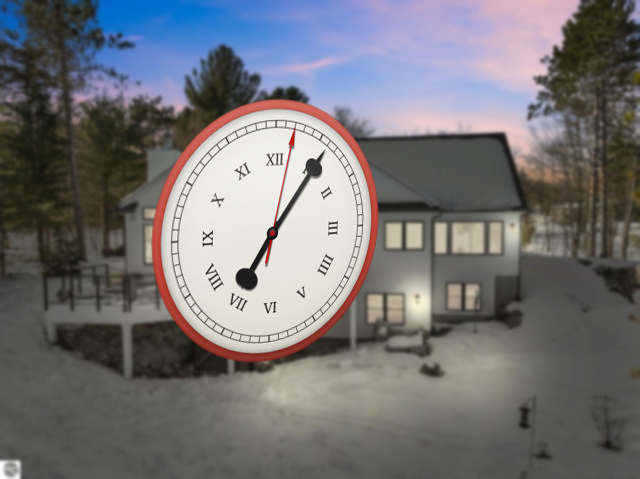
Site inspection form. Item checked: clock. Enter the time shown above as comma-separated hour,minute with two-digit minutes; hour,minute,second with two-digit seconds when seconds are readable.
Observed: 7,06,02
